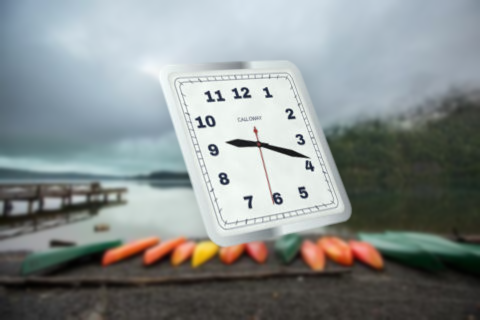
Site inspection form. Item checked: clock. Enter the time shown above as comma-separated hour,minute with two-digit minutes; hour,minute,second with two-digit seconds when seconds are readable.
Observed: 9,18,31
